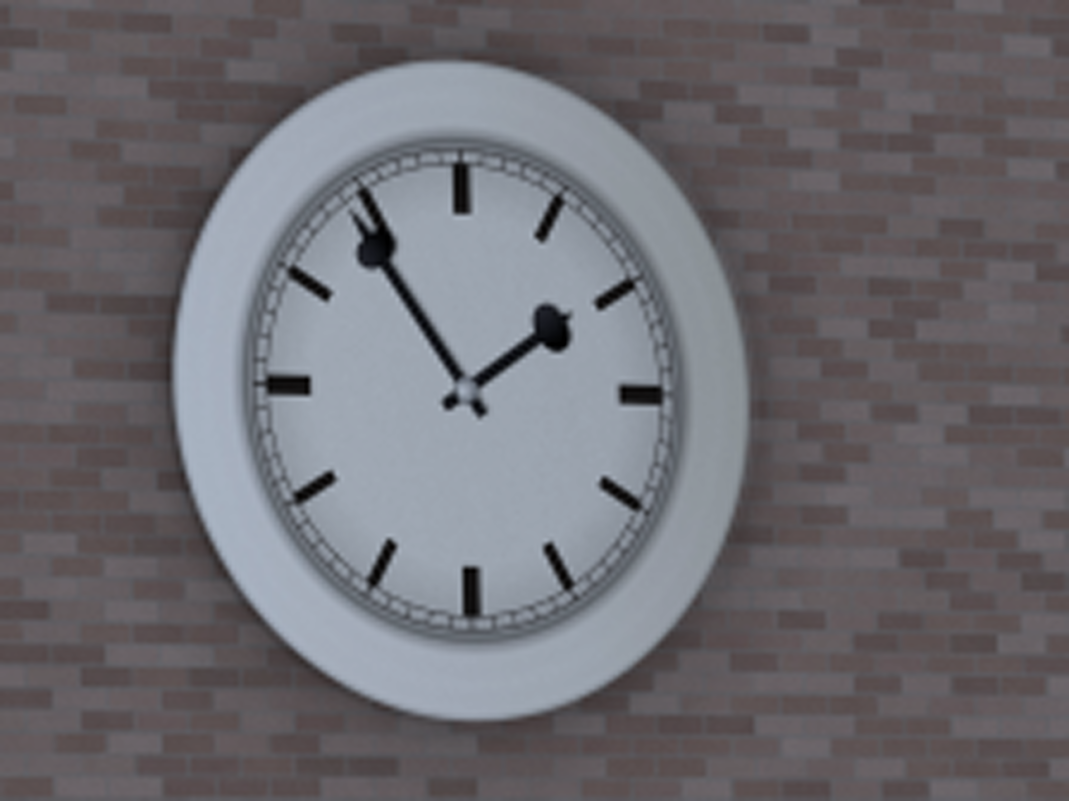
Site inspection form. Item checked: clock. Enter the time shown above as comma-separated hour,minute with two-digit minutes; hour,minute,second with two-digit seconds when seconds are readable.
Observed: 1,54
